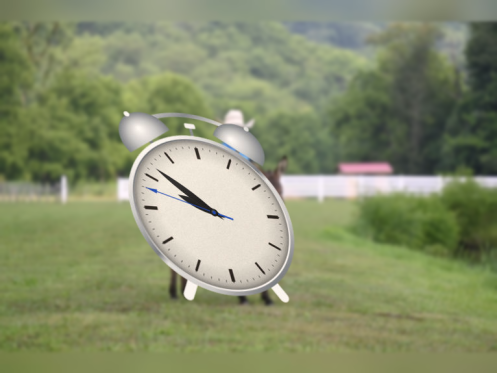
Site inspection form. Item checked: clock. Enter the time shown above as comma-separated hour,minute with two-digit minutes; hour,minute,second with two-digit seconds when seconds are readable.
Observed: 9,51,48
